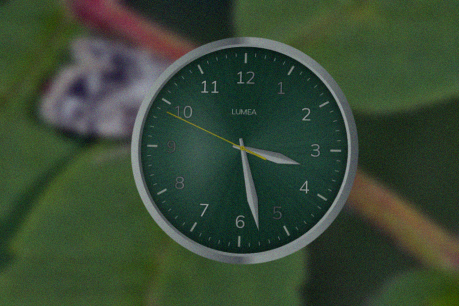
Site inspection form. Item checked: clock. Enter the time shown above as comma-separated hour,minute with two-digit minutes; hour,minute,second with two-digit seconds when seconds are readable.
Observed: 3,27,49
